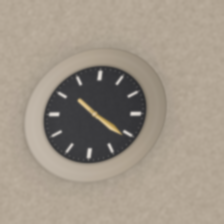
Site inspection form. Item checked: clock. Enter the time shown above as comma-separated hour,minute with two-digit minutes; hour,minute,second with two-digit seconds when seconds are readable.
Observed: 10,21
